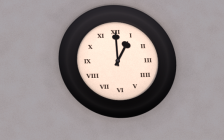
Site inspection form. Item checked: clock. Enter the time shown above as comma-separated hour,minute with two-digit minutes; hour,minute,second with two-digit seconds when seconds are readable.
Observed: 1,00
